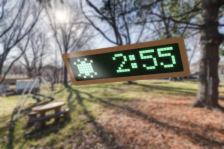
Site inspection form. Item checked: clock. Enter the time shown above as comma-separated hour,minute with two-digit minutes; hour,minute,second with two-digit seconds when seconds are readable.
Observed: 2,55
